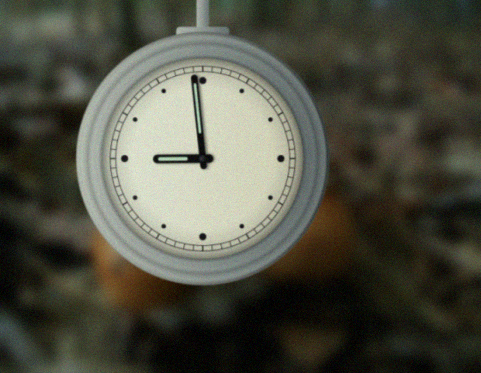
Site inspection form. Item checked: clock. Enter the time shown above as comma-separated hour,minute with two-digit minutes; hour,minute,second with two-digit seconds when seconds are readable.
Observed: 8,59
